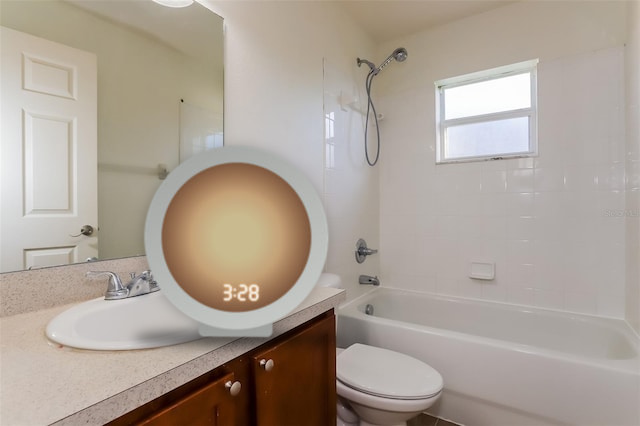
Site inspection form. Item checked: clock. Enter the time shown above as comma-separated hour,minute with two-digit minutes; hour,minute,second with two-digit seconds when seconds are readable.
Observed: 3,28
